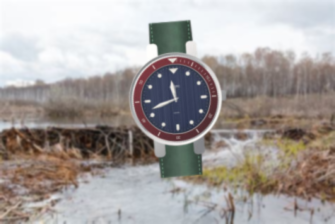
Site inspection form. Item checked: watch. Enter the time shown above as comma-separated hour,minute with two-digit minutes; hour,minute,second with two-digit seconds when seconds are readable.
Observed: 11,42
